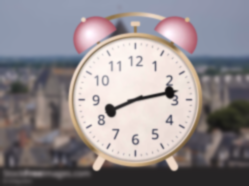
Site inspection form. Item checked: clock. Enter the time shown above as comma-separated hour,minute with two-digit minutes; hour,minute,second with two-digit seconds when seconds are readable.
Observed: 8,13
